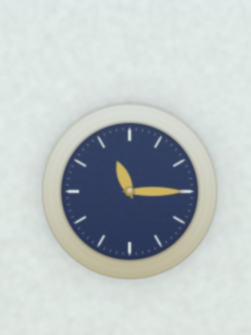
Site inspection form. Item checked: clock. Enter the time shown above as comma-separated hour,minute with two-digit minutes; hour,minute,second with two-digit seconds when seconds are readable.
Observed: 11,15
